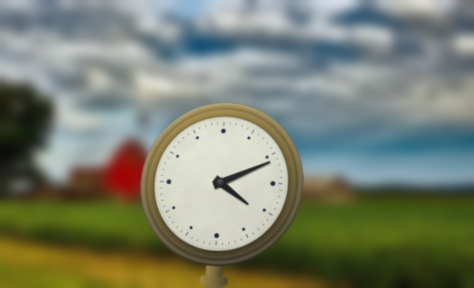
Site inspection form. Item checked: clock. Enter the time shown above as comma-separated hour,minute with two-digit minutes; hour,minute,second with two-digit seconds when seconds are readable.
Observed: 4,11
